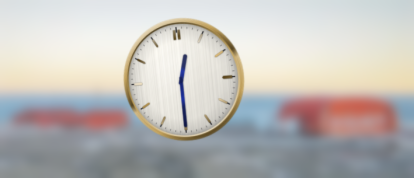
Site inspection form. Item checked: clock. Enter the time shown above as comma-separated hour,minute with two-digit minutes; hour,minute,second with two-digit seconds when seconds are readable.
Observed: 12,30
